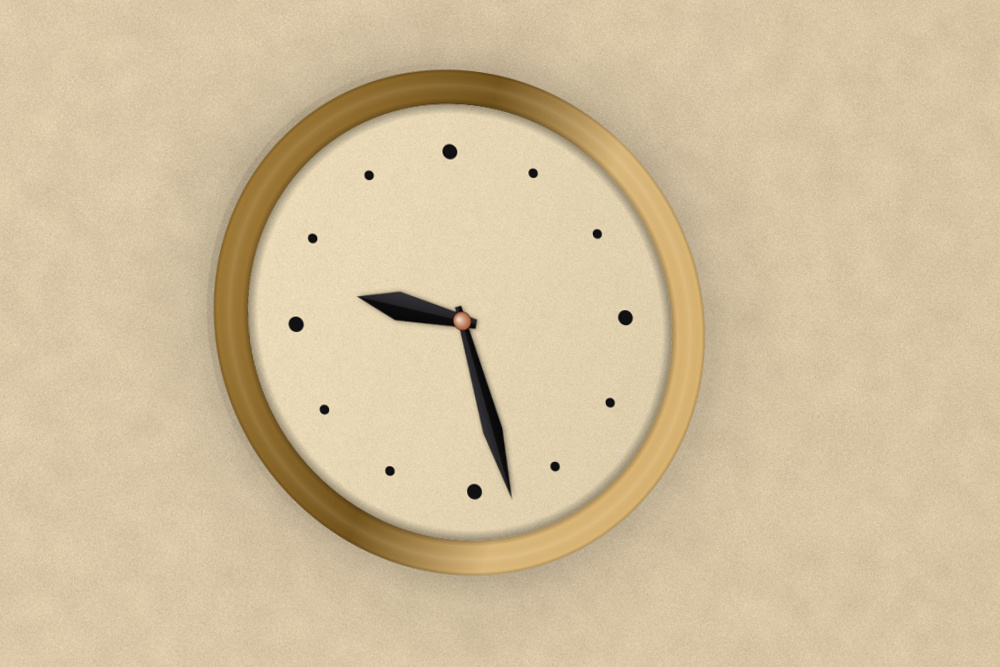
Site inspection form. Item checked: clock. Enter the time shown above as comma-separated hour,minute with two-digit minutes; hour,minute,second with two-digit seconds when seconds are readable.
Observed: 9,28
